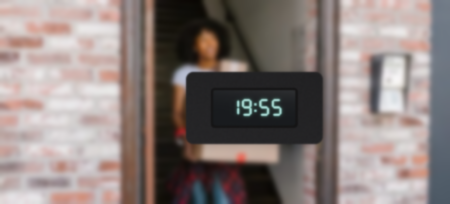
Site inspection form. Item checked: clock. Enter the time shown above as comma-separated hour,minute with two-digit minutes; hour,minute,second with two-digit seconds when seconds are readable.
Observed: 19,55
